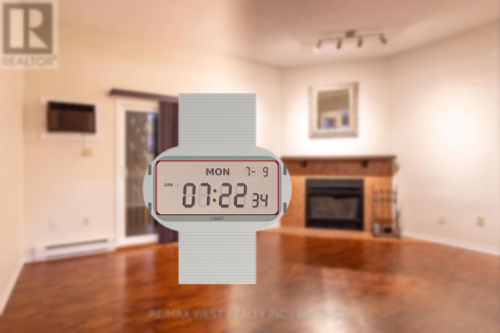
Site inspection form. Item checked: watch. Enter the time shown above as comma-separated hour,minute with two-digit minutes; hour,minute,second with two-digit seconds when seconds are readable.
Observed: 7,22,34
